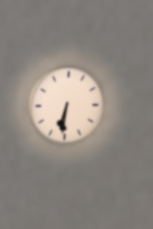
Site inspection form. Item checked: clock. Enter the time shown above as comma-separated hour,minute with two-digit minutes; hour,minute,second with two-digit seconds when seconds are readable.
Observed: 6,31
